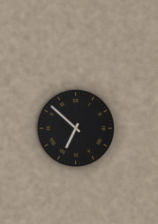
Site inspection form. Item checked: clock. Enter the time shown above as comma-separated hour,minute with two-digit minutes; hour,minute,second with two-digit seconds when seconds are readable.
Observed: 6,52
